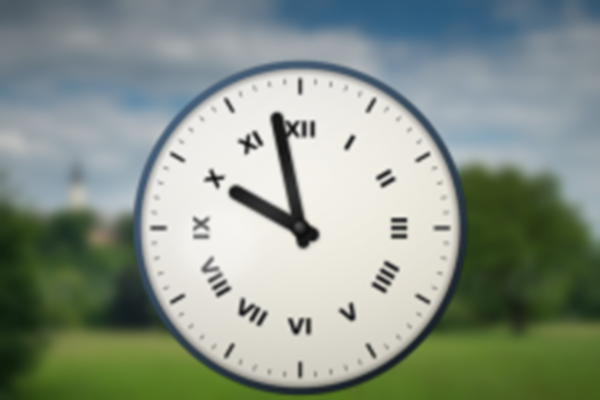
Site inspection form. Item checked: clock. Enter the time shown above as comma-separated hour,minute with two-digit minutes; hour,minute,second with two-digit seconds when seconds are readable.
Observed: 9,58
